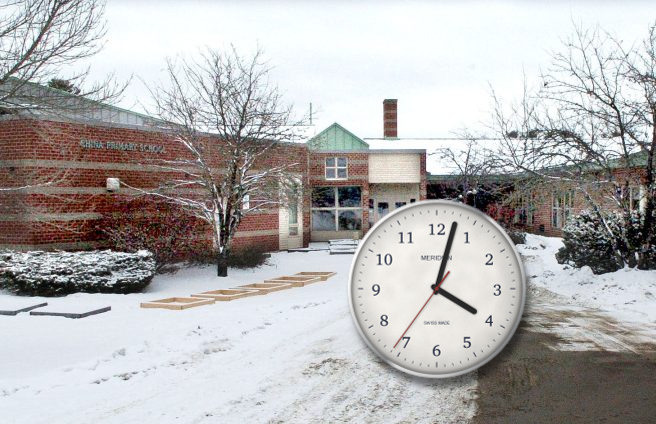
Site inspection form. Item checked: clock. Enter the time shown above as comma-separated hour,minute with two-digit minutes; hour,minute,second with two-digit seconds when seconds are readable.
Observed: 4,02,36
